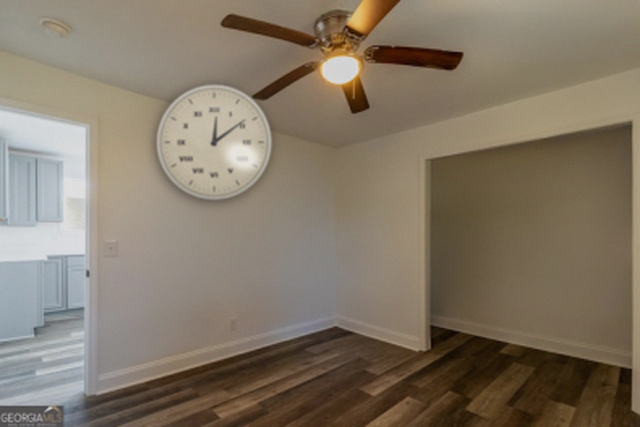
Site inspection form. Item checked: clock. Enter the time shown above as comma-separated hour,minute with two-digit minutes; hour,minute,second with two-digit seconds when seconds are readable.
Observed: 12,09
